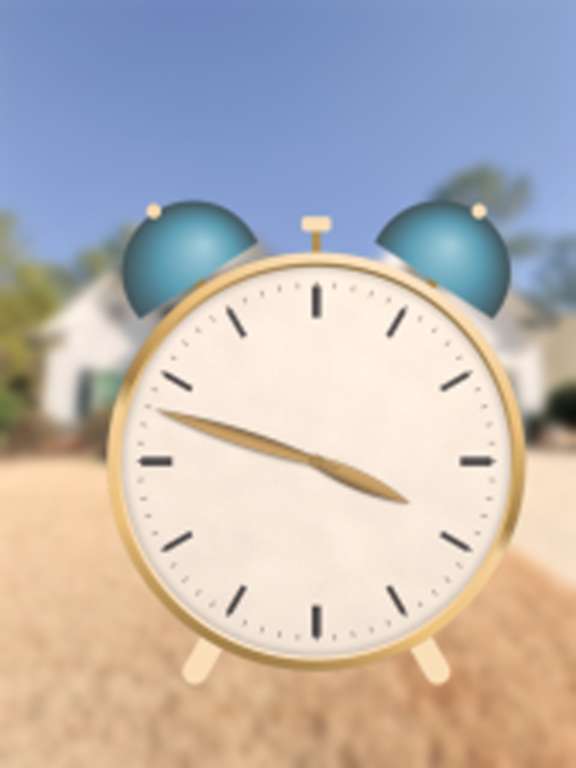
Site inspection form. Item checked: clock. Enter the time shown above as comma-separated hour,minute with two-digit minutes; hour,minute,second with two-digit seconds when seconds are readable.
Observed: 3,48
